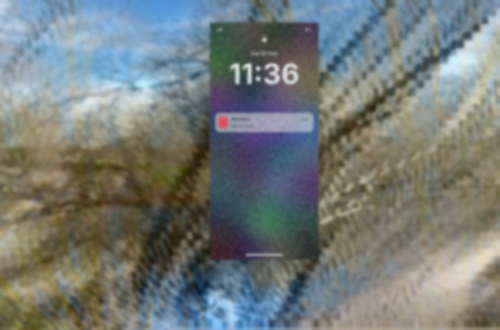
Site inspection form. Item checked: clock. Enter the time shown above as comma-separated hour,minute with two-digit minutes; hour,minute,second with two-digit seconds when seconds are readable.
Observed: 11,36
